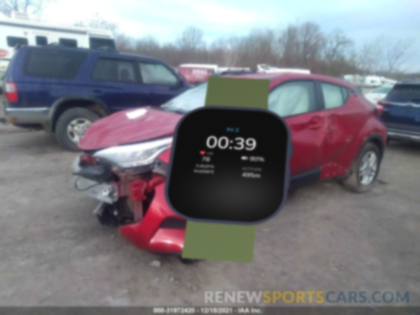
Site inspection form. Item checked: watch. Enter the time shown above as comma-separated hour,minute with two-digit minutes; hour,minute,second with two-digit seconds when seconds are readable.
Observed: 0,39
